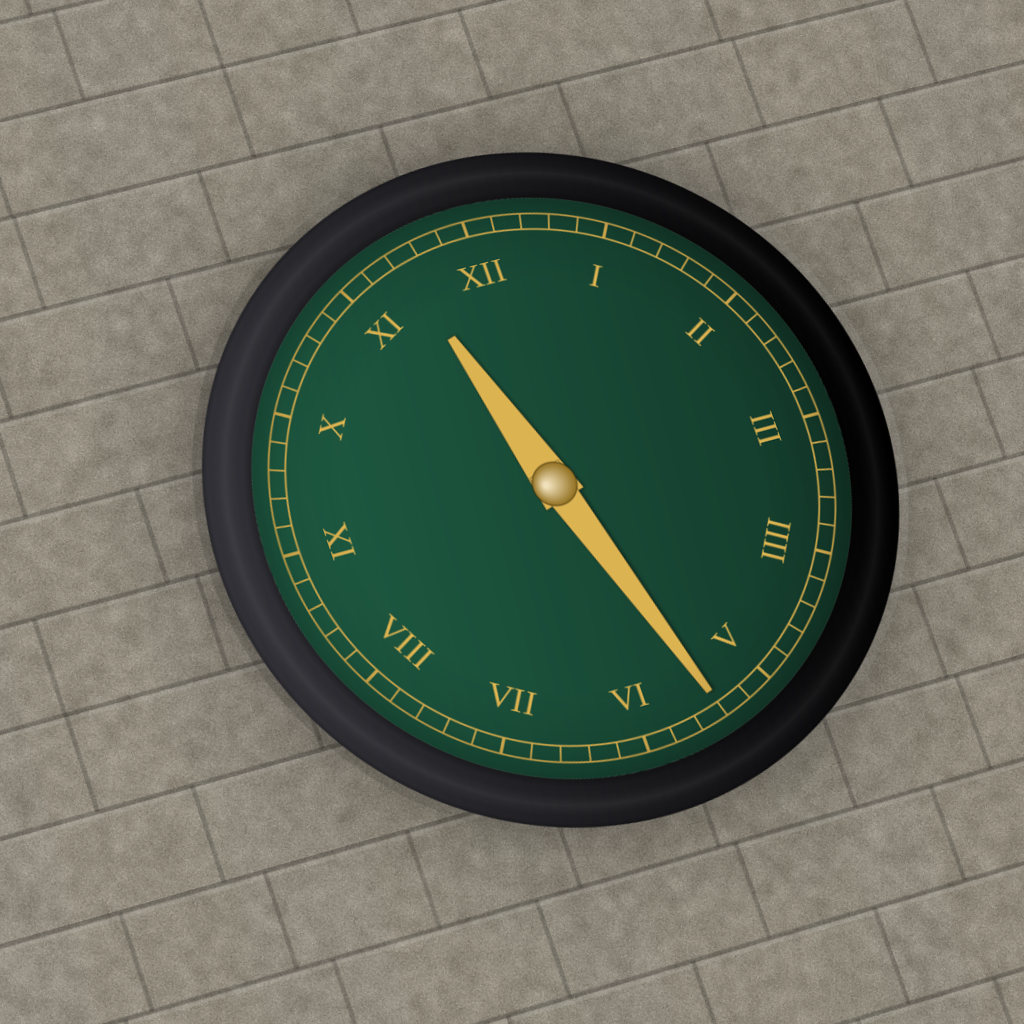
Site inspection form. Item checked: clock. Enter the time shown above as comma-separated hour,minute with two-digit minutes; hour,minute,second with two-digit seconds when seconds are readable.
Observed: 11,27
